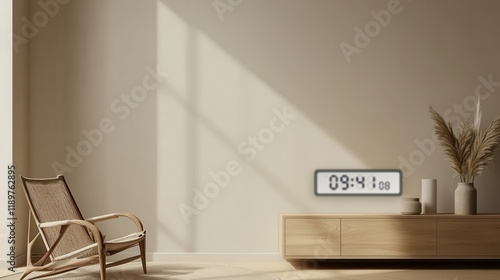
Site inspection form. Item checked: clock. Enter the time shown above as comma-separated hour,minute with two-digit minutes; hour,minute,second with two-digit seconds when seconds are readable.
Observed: 9,41
